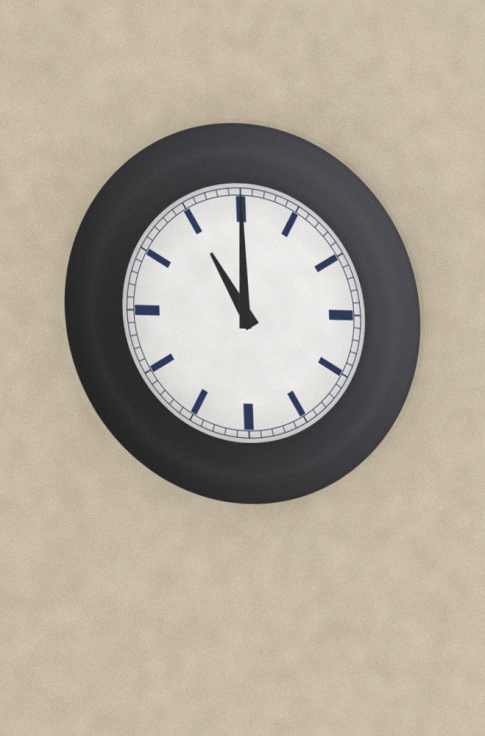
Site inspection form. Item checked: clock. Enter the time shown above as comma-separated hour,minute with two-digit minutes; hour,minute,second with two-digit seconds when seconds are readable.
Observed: 11,00
